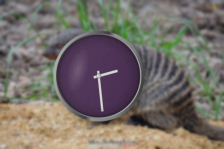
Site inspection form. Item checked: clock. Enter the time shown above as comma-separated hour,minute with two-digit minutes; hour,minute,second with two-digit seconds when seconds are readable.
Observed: 2,29
